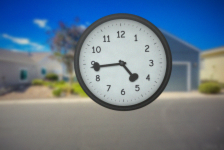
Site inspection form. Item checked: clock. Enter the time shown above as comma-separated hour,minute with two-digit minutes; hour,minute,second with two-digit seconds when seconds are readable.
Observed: 4,44
